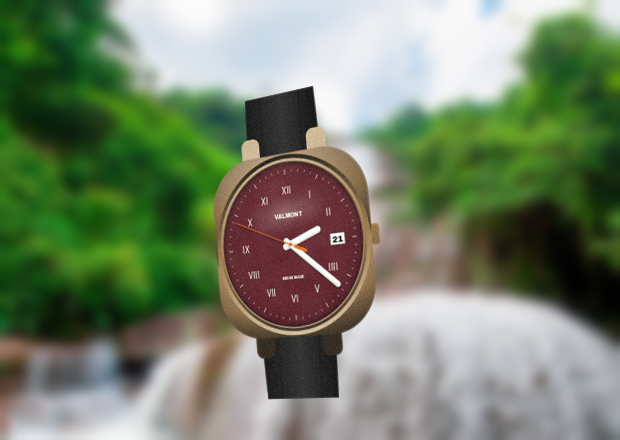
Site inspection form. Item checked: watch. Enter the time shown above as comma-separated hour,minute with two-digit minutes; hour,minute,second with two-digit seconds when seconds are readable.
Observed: 2,21,49
